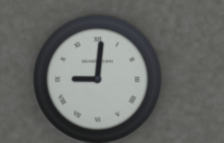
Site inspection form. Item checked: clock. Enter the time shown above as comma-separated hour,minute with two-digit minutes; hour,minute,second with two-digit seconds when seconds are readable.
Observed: 9,01
